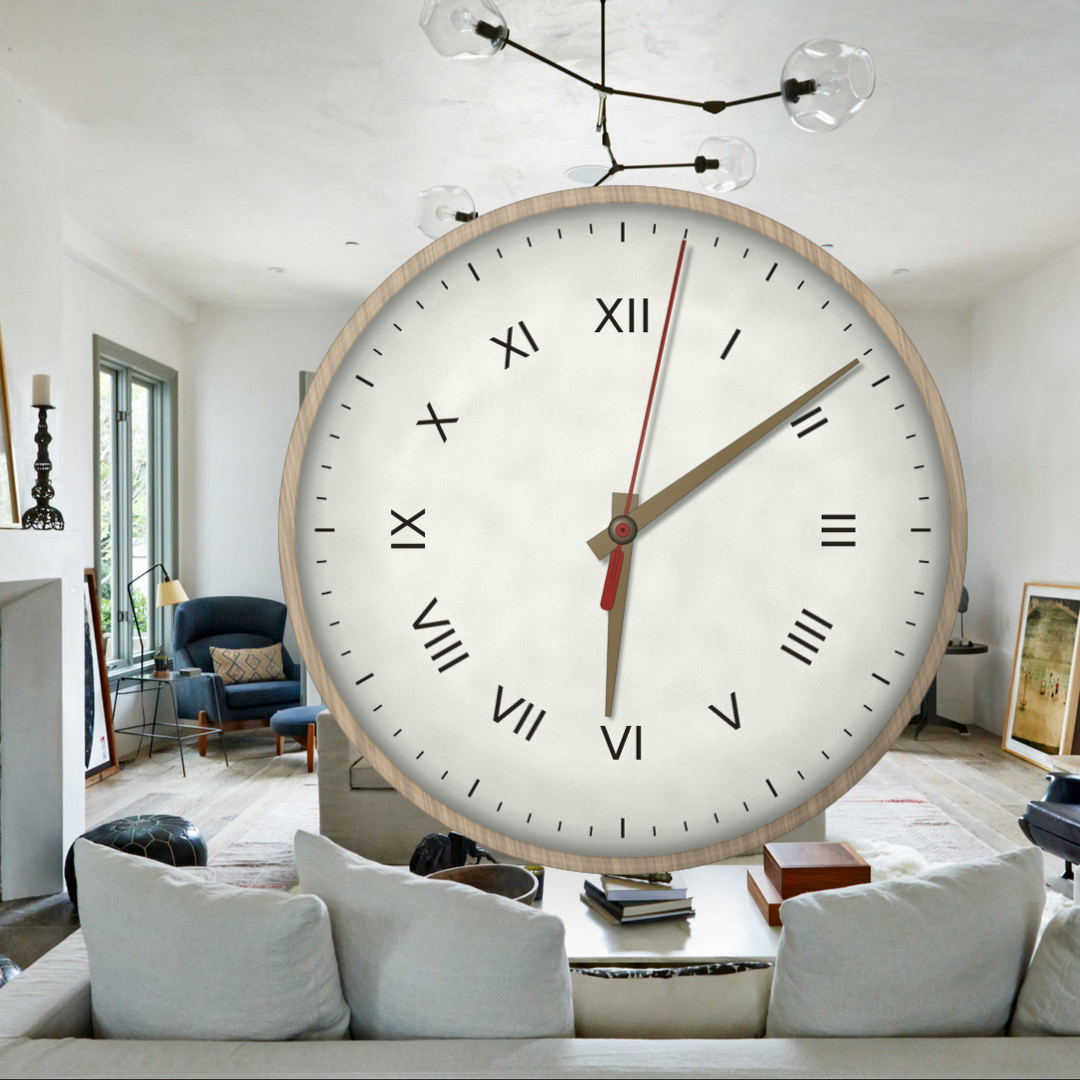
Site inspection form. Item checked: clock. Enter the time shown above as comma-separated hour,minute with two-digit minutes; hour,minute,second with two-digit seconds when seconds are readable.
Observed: 6,09,02
